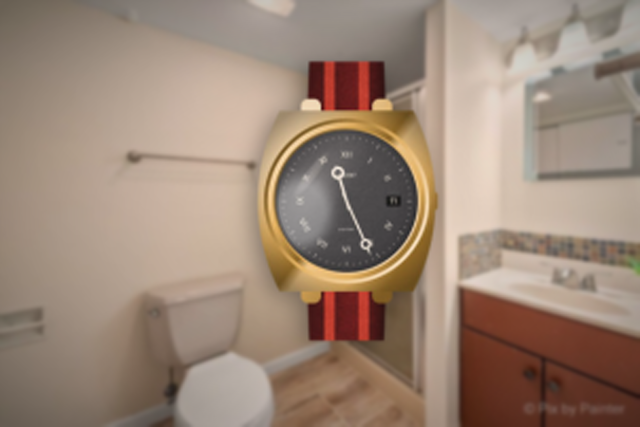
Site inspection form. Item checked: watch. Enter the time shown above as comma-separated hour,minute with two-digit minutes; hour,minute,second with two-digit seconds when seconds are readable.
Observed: 11,26
